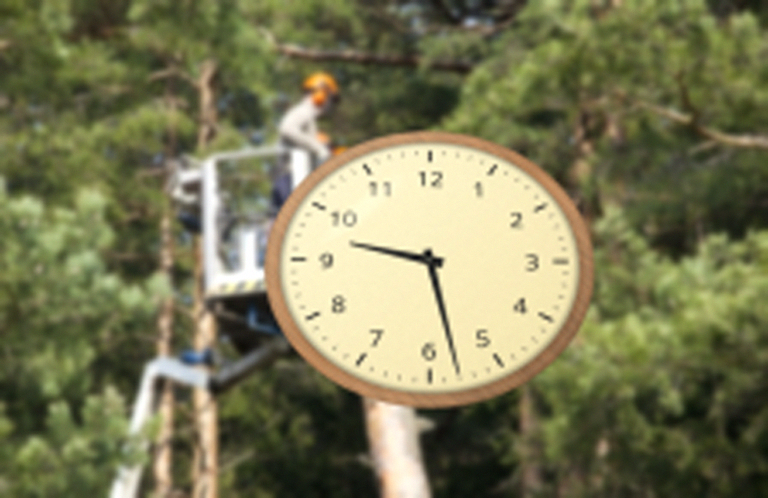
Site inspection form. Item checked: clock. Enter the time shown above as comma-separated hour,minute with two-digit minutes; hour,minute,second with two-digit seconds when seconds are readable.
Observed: 9,28
